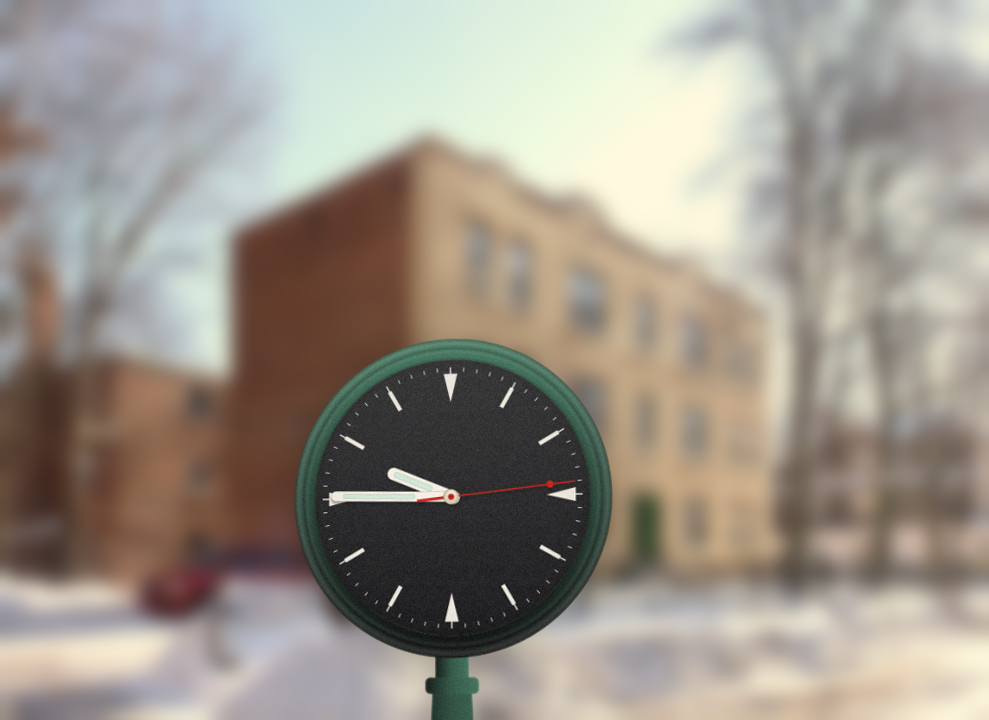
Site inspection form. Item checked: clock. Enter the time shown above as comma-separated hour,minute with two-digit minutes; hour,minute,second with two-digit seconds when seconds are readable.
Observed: 9,45,14
